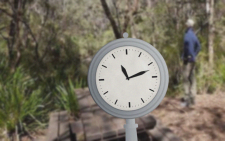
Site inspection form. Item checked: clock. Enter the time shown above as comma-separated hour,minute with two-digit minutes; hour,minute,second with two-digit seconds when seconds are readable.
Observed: 11,12
